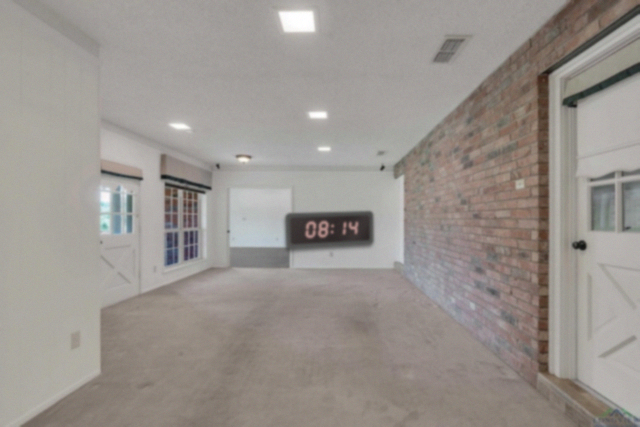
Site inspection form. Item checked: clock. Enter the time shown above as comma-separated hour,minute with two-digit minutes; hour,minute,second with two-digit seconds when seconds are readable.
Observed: 8,14
